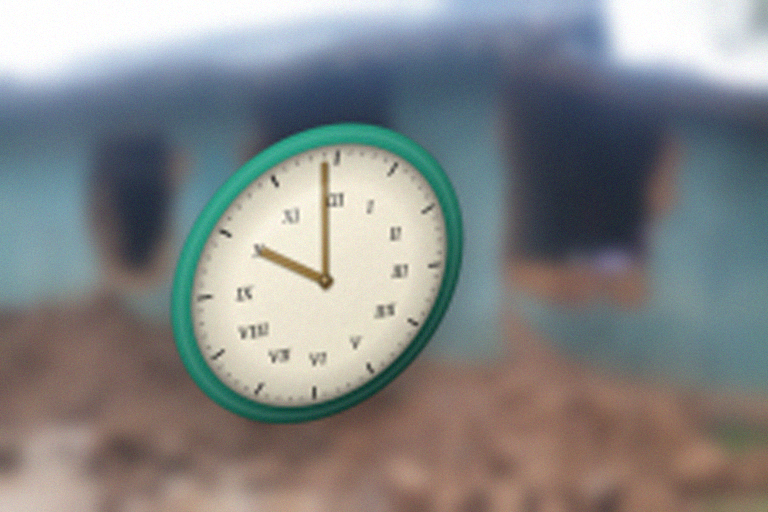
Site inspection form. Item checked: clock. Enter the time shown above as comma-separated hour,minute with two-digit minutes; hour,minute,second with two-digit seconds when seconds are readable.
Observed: 9,59
